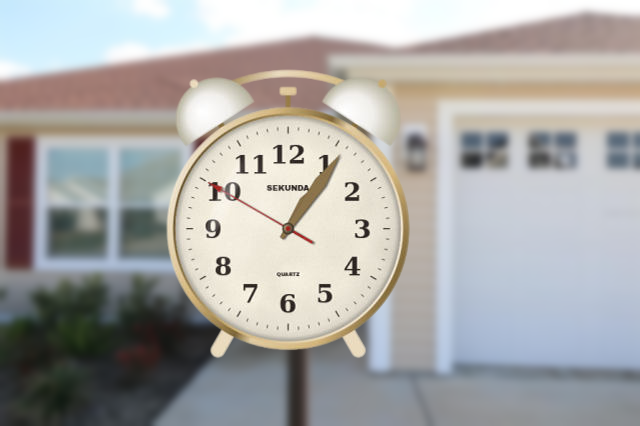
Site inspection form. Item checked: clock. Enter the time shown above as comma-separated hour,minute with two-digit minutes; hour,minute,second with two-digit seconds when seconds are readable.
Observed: 1,05,50
